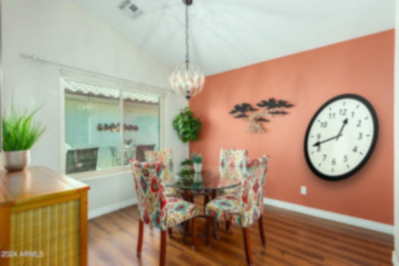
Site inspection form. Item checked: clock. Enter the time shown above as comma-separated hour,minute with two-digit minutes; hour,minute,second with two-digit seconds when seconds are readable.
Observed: 12,42
